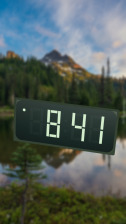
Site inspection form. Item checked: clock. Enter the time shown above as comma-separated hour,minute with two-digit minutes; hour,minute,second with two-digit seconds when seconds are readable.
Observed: 8,41
